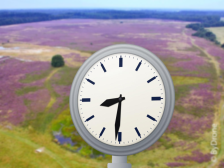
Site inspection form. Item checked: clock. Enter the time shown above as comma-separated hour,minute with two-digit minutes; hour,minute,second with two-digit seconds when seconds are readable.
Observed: 8,31
